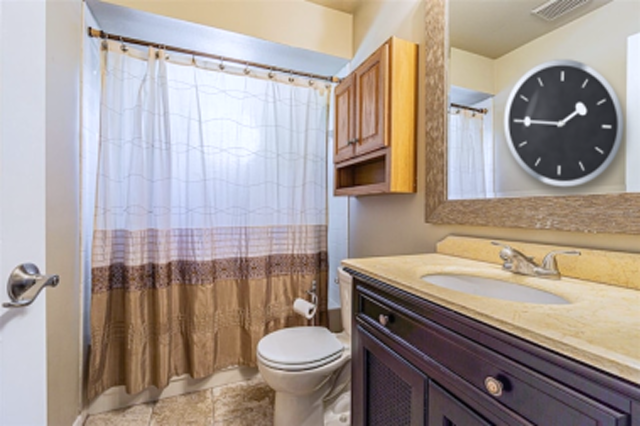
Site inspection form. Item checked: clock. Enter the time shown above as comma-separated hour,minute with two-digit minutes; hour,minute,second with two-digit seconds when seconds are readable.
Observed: 1,45
